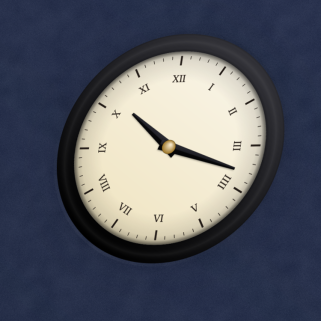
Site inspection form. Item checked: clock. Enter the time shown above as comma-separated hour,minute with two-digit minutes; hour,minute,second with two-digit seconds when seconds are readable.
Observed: 10,18
